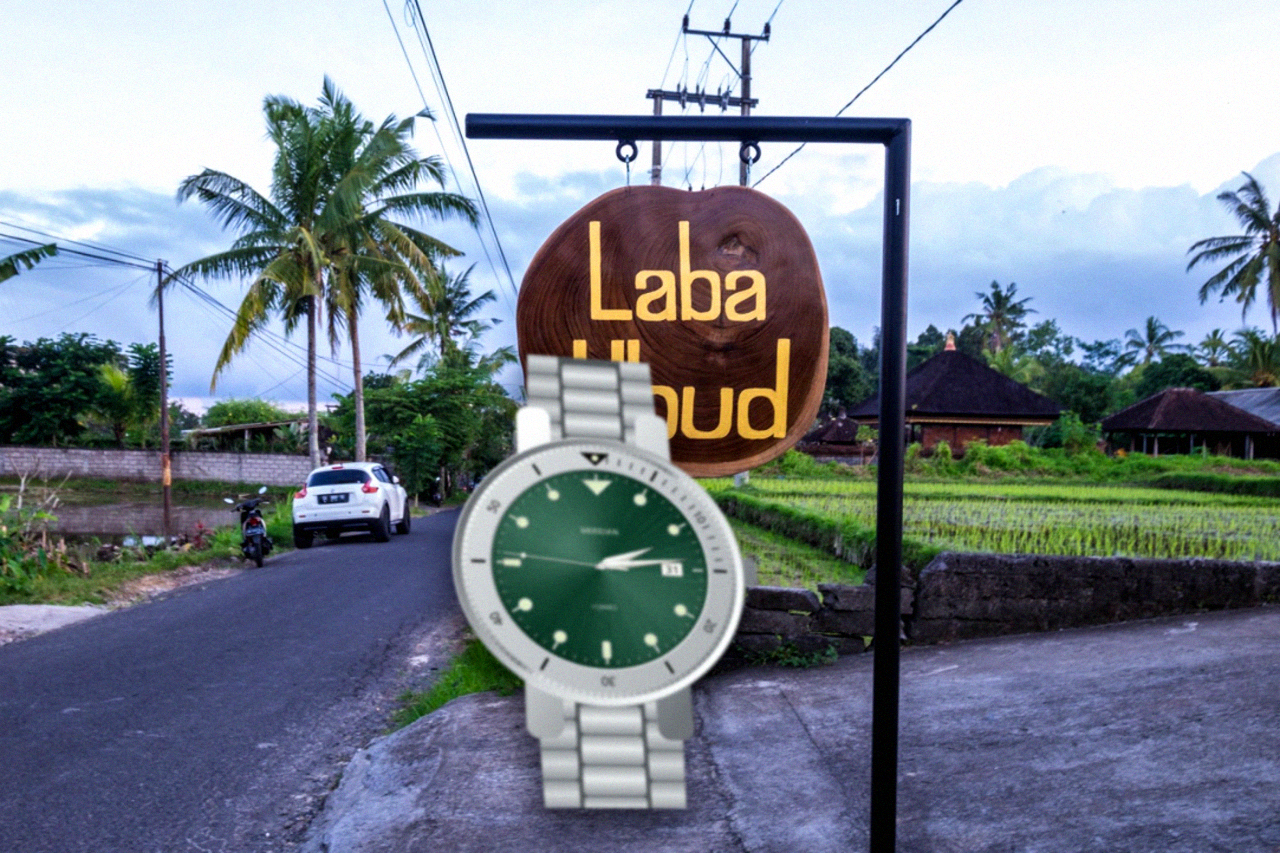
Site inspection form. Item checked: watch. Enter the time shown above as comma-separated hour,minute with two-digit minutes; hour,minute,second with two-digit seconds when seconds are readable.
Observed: 2,13,46
